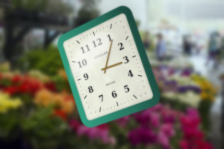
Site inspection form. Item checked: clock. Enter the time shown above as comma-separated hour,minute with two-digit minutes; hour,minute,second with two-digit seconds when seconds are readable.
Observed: 3,06
